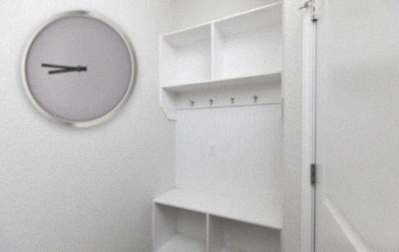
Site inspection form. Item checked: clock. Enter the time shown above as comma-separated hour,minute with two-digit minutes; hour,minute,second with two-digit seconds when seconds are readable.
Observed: 8,46
